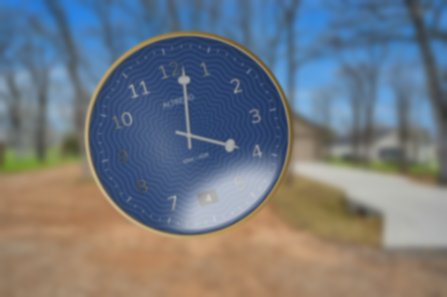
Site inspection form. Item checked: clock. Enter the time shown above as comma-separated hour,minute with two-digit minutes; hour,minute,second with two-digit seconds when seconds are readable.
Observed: 4,02
